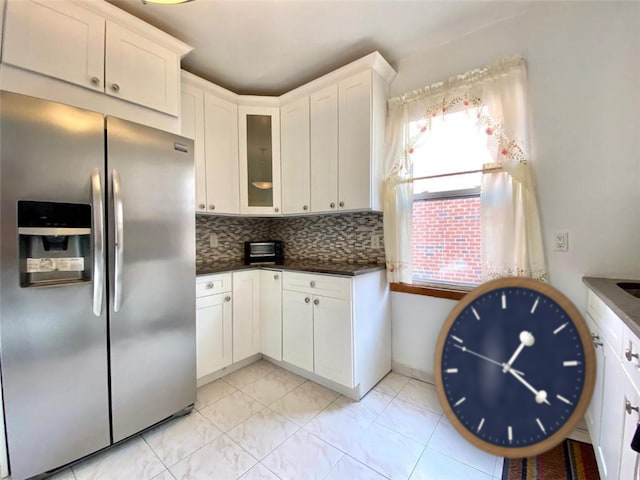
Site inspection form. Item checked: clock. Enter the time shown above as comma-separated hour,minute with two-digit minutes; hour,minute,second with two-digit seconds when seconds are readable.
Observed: 1,21,49
